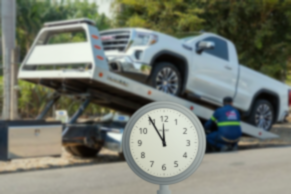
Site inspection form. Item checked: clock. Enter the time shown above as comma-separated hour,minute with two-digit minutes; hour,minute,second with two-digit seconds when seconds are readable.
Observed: 11,55
